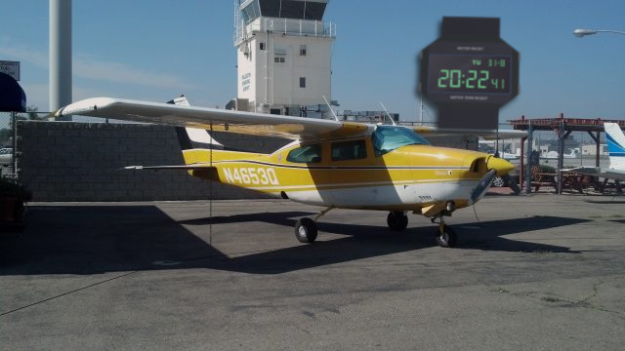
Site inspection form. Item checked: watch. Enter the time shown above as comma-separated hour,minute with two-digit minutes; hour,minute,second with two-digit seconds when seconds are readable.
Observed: 20,22
